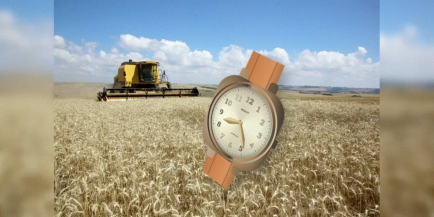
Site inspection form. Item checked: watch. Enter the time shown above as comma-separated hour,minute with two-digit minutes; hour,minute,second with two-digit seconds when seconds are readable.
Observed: 8,24
